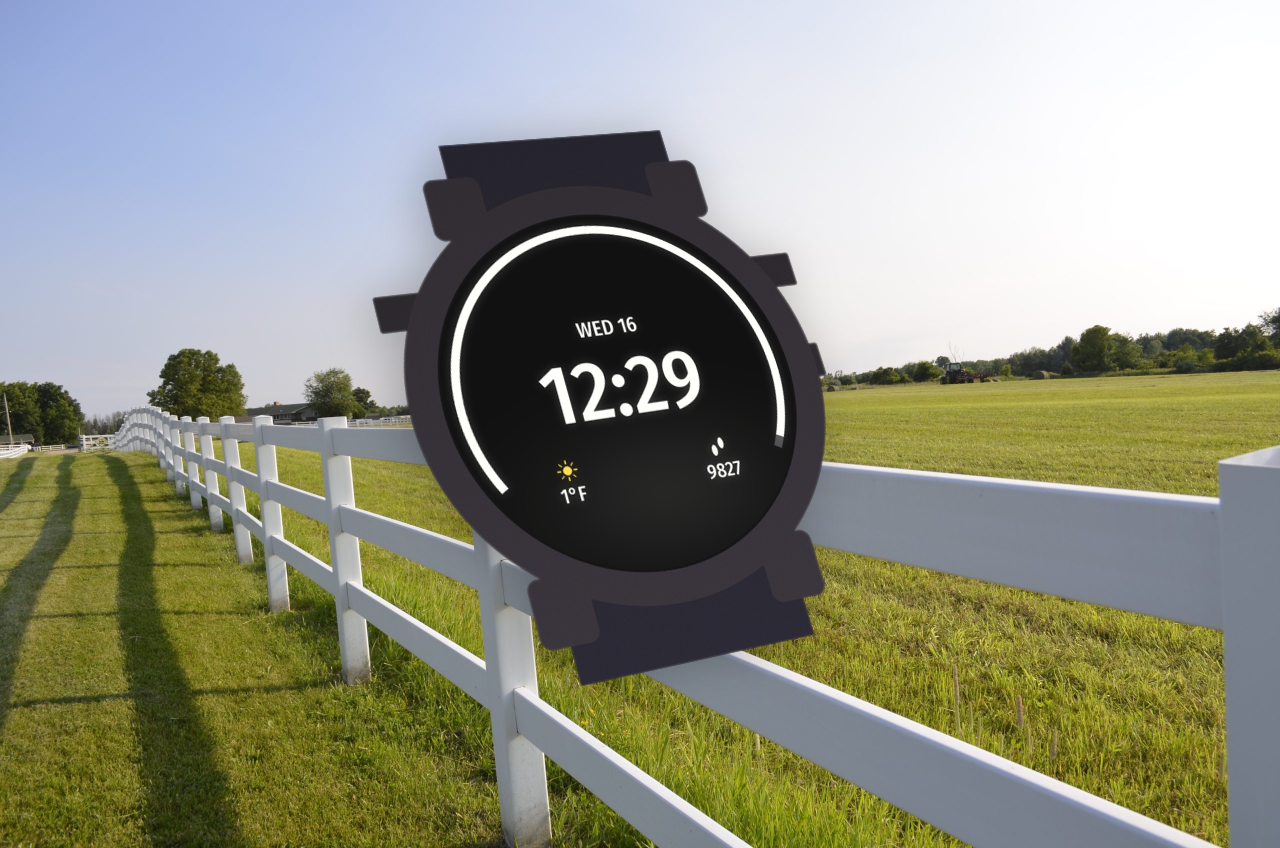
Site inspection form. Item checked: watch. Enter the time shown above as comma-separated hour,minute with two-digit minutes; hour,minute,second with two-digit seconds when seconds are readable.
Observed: 12,29
